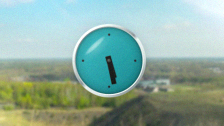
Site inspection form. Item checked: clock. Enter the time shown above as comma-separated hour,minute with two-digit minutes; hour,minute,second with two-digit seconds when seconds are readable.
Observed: 5,28
